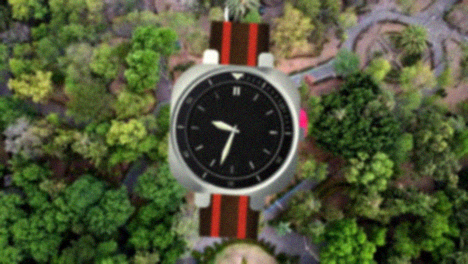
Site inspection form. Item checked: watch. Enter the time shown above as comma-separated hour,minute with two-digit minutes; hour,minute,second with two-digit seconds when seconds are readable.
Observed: 9,33
